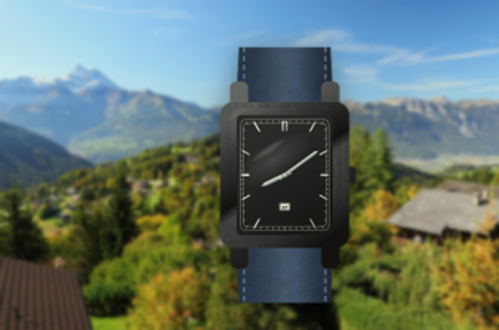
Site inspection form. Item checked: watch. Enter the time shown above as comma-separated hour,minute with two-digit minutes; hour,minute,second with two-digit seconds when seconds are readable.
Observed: 8,09
